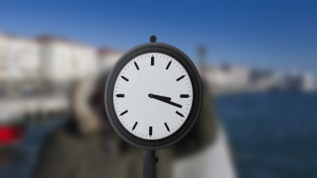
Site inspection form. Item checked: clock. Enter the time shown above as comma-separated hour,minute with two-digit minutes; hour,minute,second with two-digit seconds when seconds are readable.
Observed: 3,18
